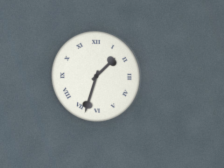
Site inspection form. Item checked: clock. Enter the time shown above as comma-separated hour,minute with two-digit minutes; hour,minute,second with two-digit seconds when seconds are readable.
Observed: 1,33
